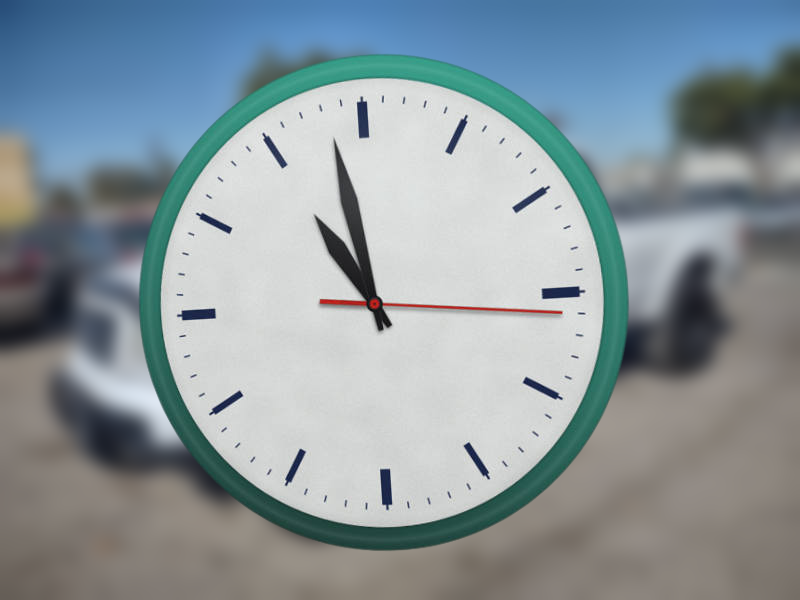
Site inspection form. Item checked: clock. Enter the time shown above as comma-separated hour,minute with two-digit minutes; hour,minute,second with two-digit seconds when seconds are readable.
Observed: 10,58,16
